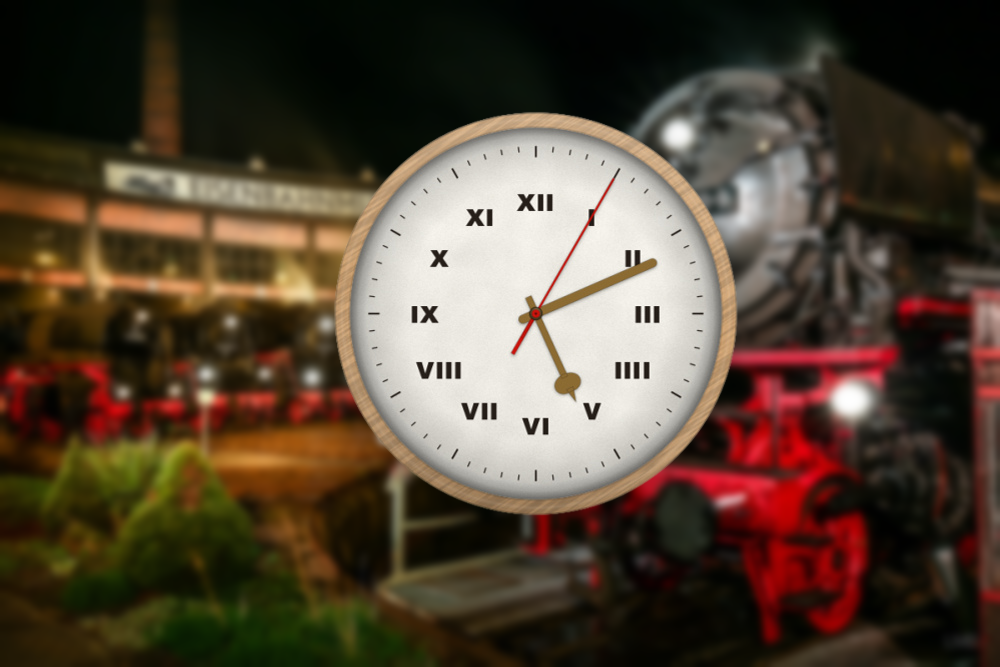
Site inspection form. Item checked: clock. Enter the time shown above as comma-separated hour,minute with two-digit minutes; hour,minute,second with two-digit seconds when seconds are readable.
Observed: 5,11,05
